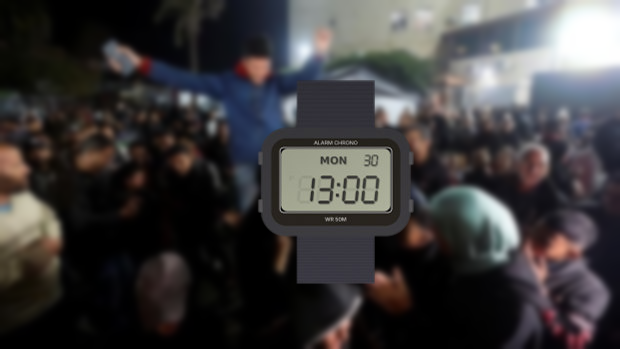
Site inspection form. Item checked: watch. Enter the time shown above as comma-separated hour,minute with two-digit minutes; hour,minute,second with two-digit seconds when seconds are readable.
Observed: 13,00
